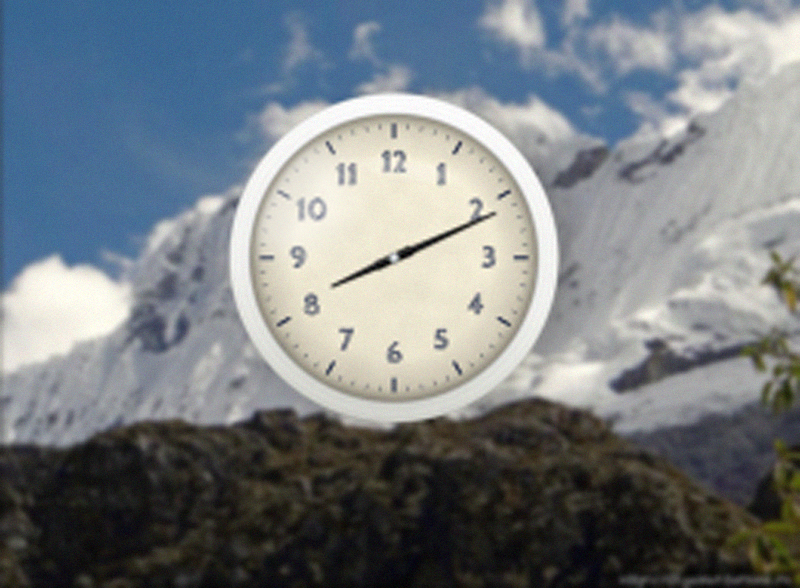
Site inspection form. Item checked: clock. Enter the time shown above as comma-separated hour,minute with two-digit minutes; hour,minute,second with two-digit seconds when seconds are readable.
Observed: 8,11
